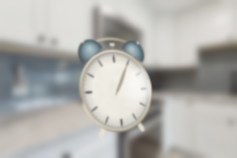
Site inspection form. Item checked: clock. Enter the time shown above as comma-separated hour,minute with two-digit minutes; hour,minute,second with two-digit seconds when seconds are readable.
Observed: 1,05
